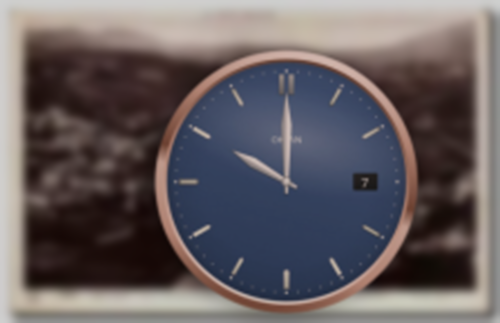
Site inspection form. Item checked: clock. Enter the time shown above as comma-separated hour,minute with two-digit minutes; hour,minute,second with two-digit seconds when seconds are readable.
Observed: 10,00
